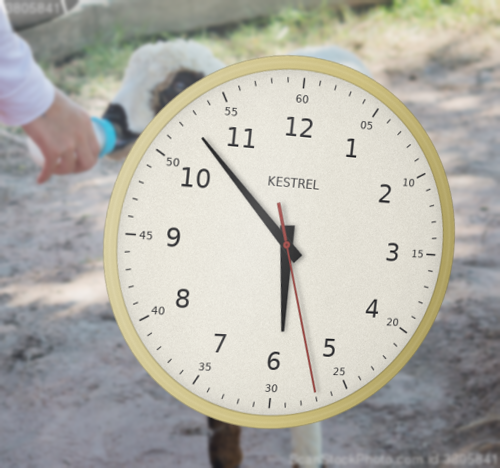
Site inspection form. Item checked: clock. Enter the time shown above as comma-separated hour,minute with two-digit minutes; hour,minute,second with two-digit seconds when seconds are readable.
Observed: 5,52,27
